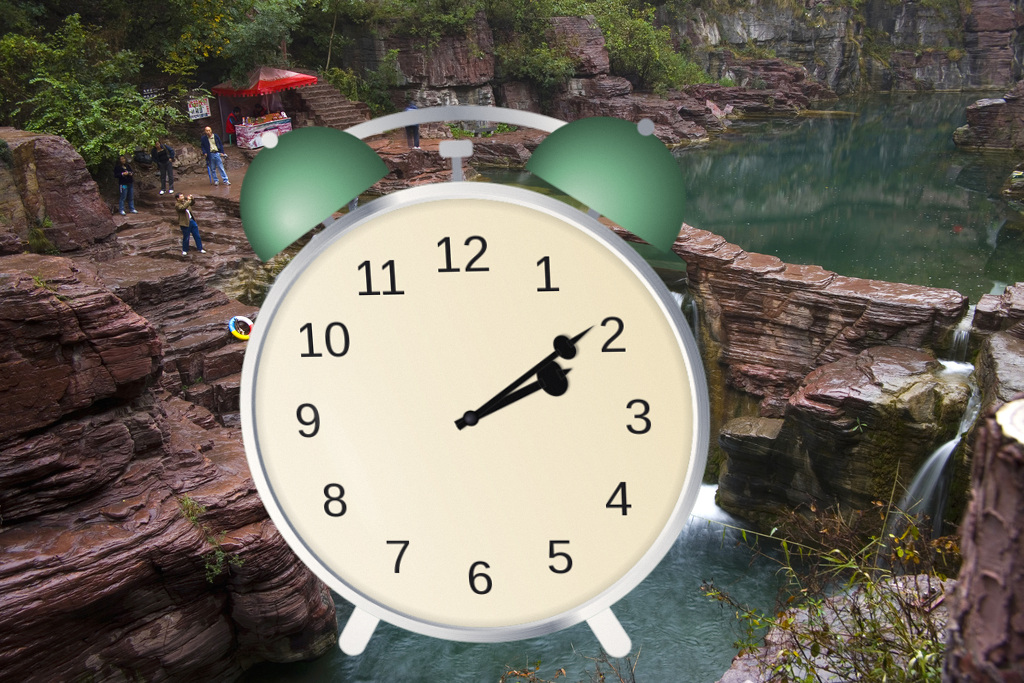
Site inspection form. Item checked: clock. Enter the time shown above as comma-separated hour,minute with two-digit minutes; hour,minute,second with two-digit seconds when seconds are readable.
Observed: 2,09
